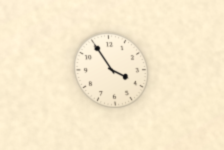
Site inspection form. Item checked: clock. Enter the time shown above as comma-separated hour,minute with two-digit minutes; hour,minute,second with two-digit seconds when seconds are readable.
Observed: 3,55
